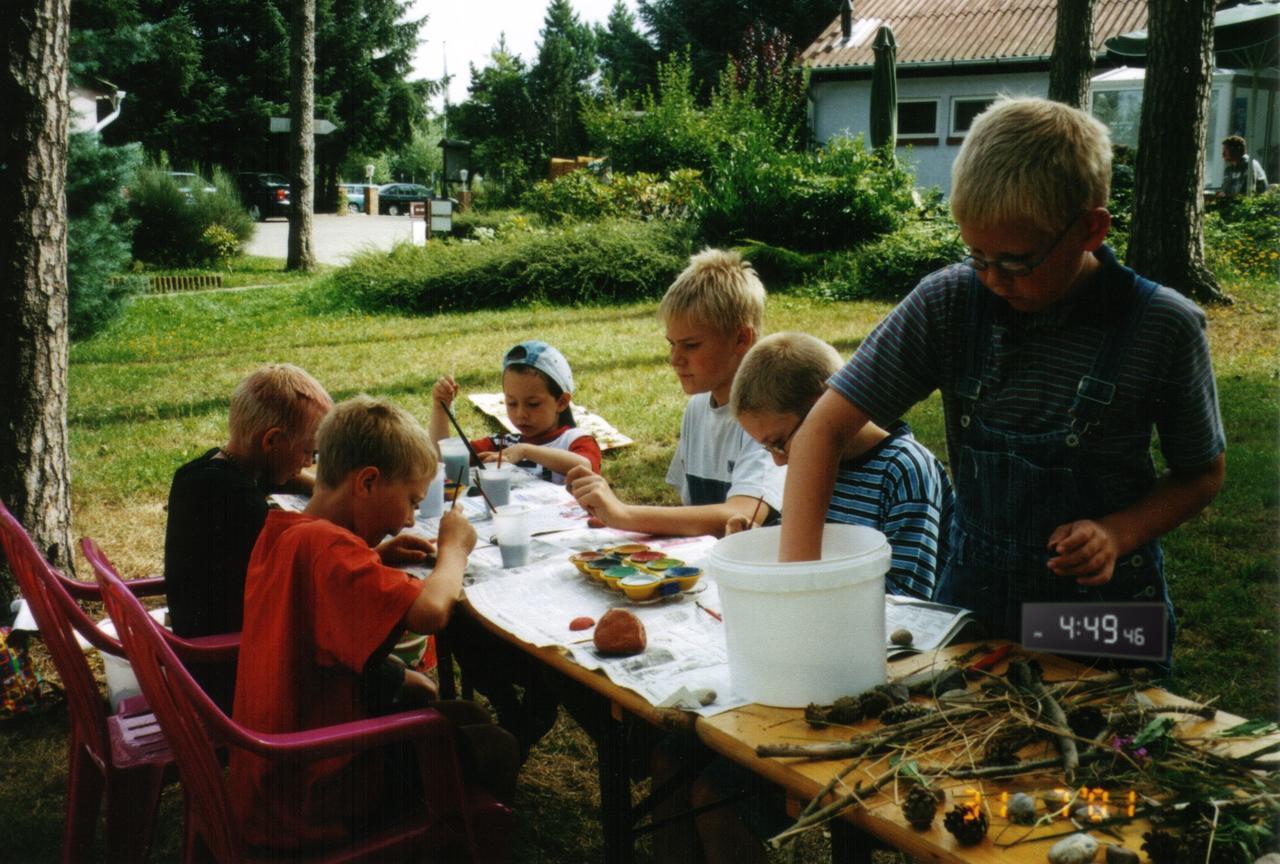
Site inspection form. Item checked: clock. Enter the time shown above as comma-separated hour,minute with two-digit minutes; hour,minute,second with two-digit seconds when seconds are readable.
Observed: 4,49,46
